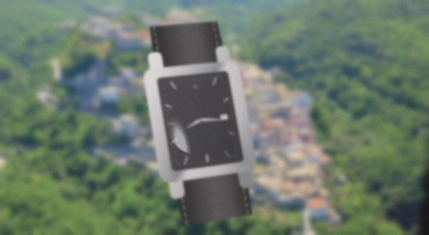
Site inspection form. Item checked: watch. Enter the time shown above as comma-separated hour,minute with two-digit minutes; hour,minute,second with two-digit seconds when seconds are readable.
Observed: 8,16
